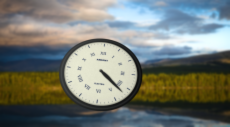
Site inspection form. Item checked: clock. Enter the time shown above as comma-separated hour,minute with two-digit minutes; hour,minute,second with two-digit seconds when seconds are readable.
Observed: 4,22
